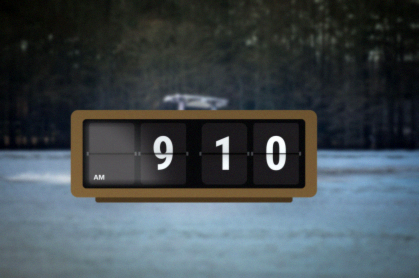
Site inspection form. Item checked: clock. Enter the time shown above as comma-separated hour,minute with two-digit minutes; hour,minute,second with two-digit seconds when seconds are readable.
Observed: 9,10
